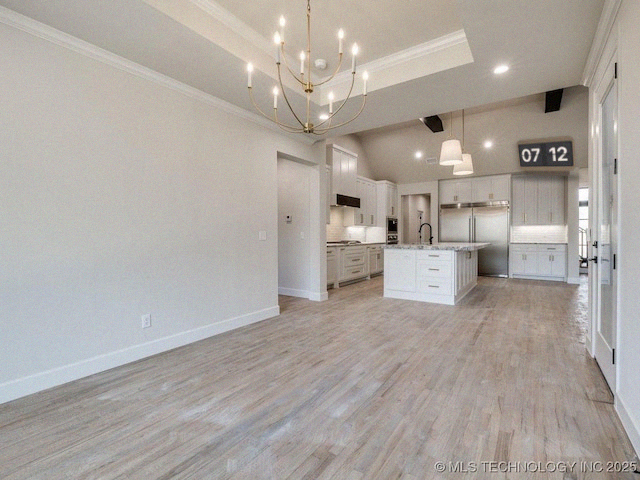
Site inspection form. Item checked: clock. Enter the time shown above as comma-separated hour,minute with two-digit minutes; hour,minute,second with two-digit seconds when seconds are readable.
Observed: 7,12
